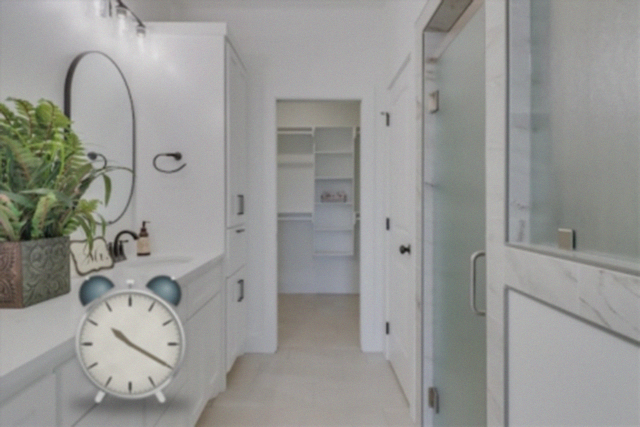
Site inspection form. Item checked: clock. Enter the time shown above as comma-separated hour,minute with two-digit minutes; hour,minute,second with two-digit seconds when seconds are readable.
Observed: 10,20
